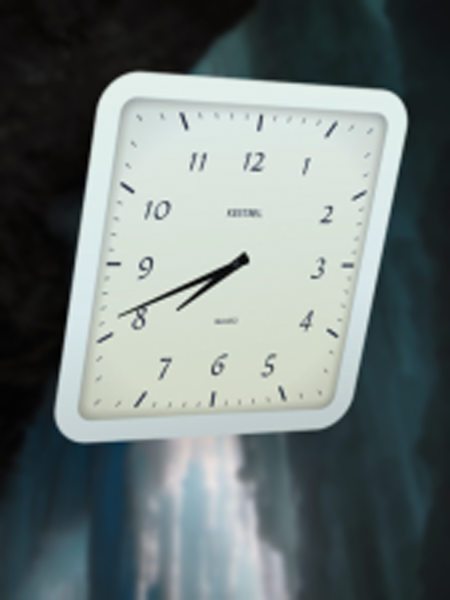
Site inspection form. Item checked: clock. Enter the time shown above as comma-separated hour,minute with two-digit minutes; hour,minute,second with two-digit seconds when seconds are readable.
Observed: 7,41
